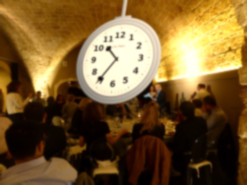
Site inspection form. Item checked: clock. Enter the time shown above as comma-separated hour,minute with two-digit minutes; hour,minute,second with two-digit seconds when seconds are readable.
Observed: 10,36
